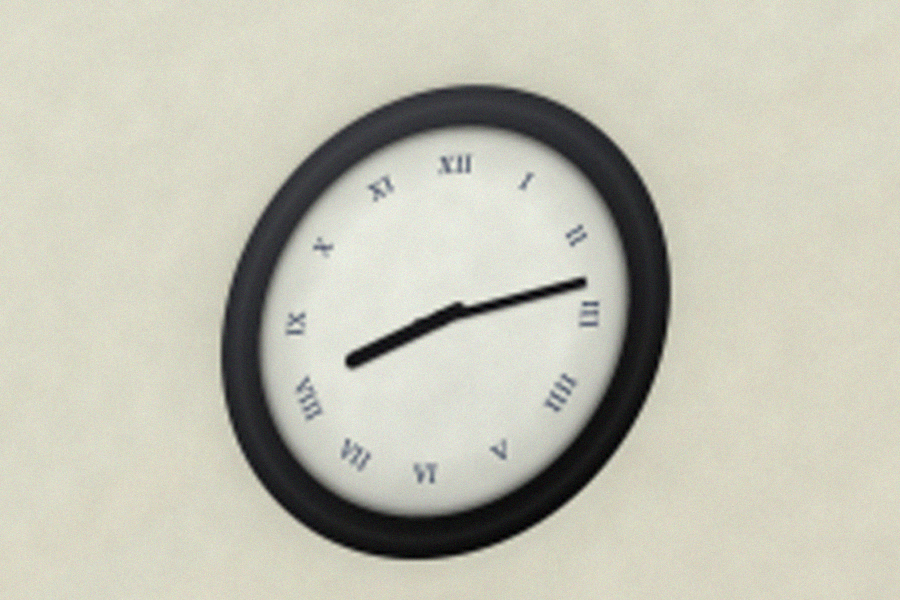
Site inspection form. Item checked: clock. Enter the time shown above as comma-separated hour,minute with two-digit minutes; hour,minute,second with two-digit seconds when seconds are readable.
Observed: 8,13
